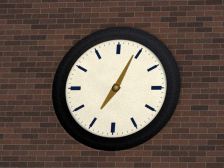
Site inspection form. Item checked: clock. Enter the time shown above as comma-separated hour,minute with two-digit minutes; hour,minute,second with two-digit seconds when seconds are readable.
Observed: 7,04
